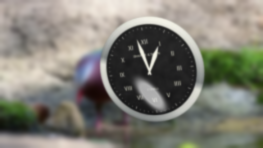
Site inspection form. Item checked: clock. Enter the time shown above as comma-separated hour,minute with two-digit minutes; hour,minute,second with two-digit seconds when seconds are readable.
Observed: 12,58
